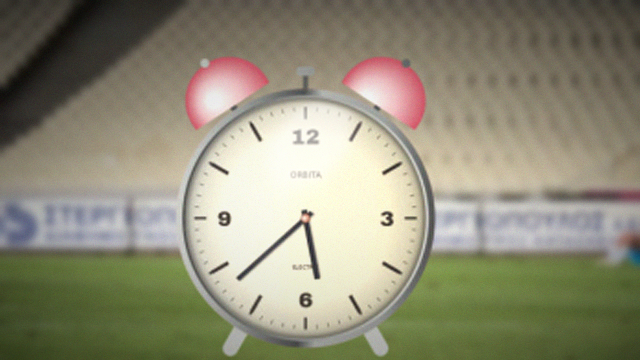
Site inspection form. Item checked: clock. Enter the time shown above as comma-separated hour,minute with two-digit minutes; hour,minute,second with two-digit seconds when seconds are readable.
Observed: 5,38
